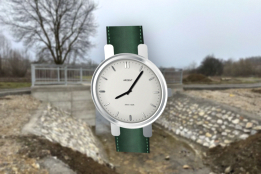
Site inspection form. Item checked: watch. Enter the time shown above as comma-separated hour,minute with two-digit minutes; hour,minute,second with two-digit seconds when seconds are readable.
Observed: 8,06
